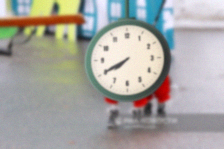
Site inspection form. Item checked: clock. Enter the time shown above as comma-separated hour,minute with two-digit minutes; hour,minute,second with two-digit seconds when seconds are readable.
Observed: 7,40
